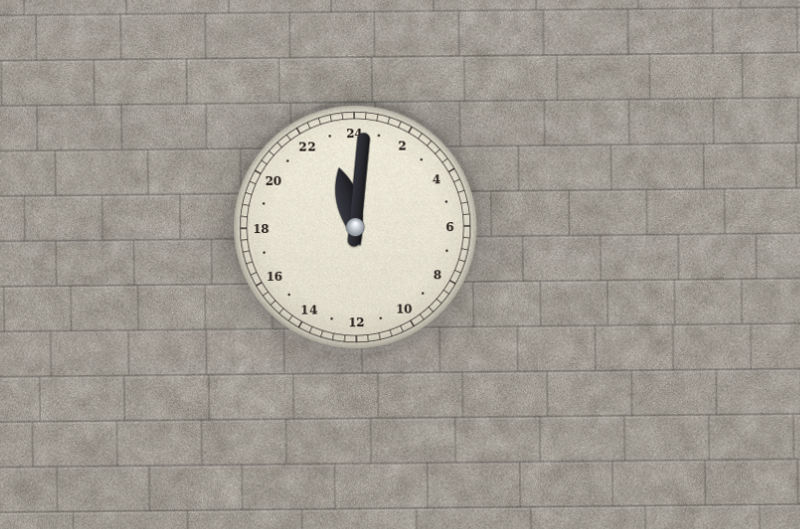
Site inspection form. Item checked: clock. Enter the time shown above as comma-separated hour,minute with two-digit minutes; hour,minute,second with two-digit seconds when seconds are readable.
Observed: 23,01
